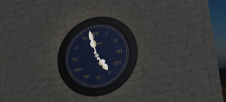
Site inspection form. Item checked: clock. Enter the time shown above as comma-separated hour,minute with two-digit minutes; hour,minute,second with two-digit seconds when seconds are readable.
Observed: 4,58
